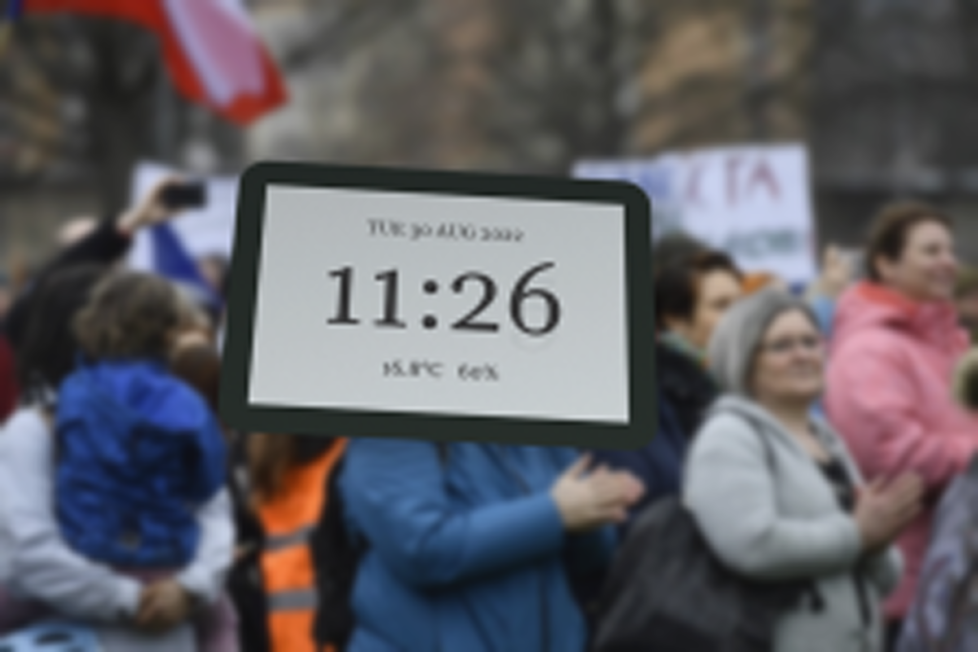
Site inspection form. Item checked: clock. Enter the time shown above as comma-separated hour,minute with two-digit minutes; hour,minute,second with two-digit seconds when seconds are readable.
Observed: 11,26
